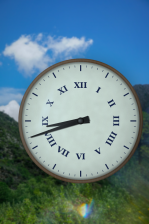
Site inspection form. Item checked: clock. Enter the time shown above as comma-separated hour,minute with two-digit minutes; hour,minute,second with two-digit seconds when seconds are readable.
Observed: 8,42
